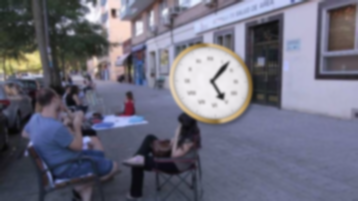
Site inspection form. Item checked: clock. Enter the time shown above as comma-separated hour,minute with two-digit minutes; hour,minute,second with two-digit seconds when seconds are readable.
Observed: 5,07
